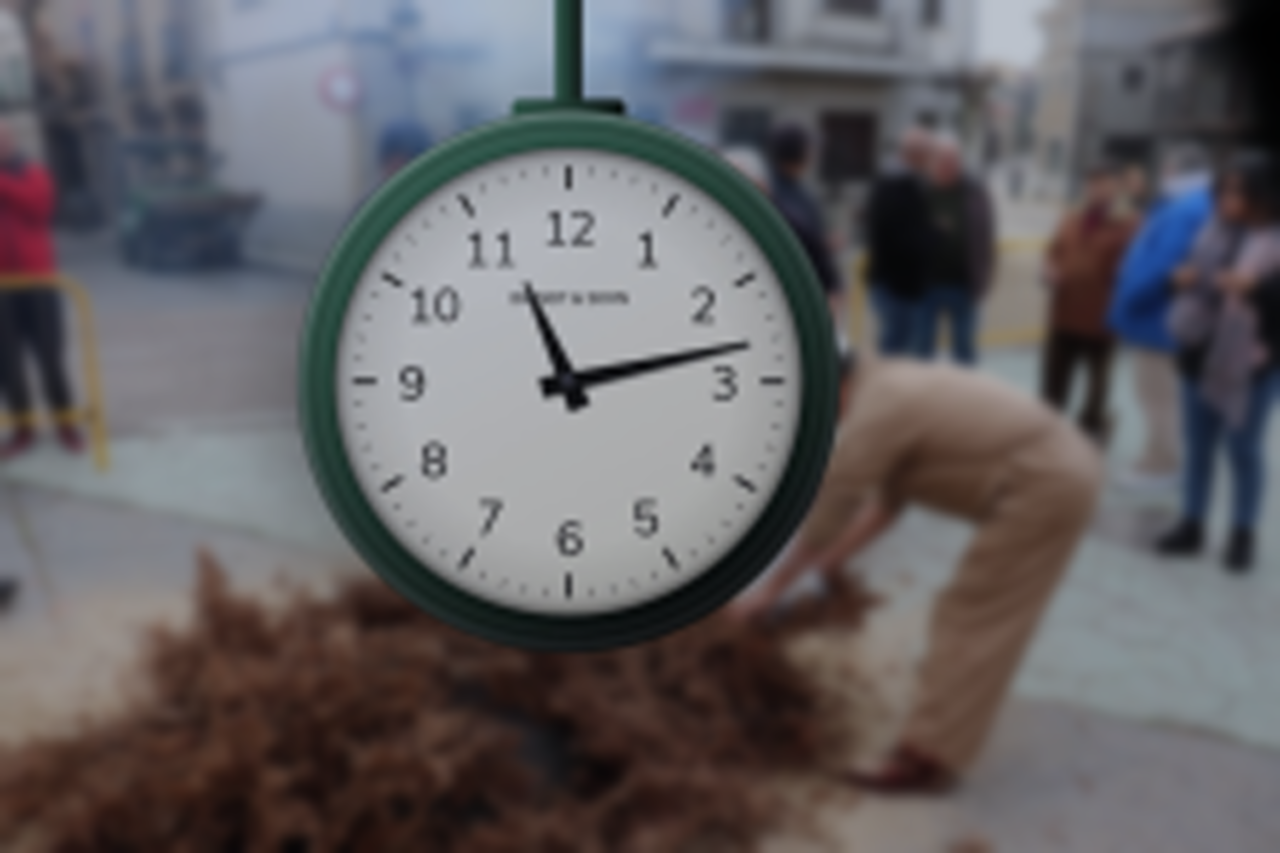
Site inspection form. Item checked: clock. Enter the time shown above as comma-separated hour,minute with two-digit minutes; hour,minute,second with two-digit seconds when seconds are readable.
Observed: 11,13
